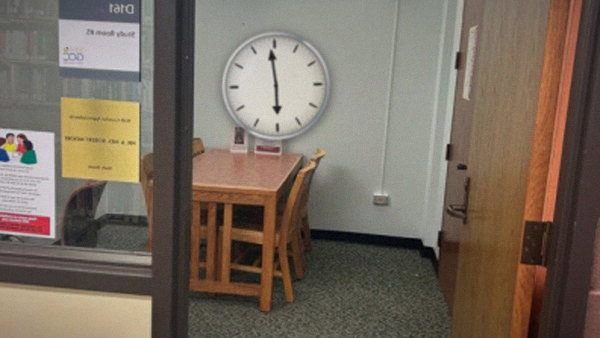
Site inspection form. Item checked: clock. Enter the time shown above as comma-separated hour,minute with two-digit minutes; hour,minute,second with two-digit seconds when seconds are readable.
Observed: 5,59
